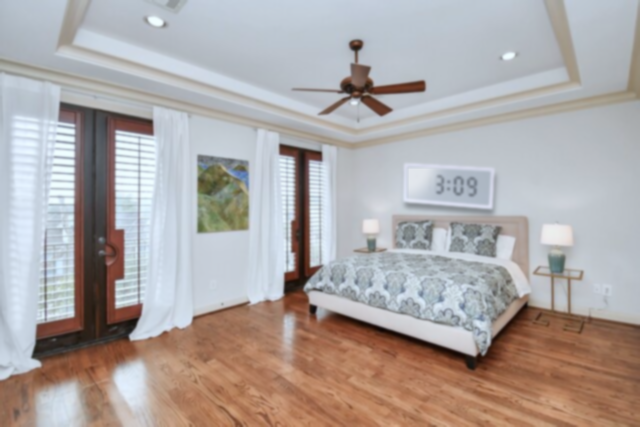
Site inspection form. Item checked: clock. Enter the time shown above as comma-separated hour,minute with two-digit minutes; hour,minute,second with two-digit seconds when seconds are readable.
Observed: 3,09
